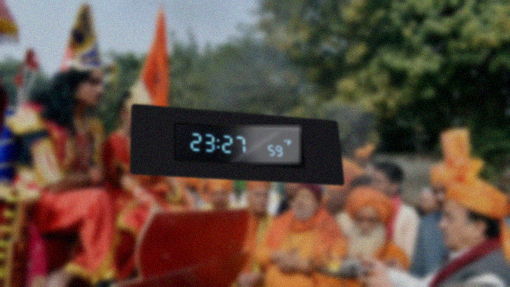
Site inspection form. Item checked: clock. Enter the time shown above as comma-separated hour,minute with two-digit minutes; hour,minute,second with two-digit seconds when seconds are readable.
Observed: 23,27
